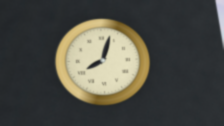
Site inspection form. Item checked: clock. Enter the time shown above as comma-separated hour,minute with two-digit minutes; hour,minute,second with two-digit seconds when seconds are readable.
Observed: 8,03
